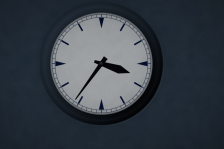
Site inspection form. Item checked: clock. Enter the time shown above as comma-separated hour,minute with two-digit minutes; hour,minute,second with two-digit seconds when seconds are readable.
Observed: 3,36
